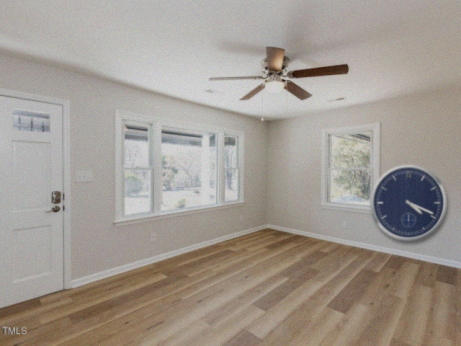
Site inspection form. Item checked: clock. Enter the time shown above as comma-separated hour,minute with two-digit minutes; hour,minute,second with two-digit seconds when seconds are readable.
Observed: 4,19
